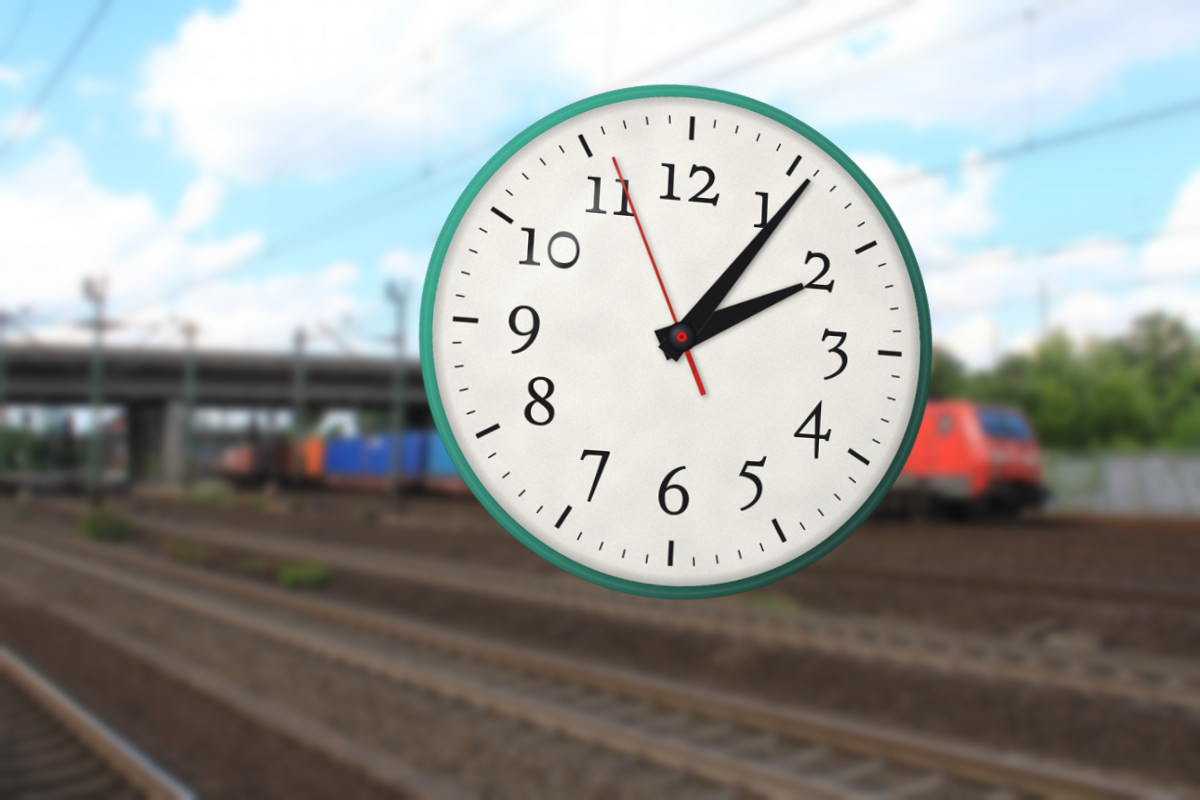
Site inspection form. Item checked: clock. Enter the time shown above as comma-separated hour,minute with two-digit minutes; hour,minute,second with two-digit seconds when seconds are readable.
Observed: 2,05,56
